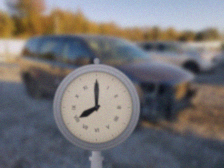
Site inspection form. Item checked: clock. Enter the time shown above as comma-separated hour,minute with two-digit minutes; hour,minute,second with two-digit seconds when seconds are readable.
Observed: 8,00
